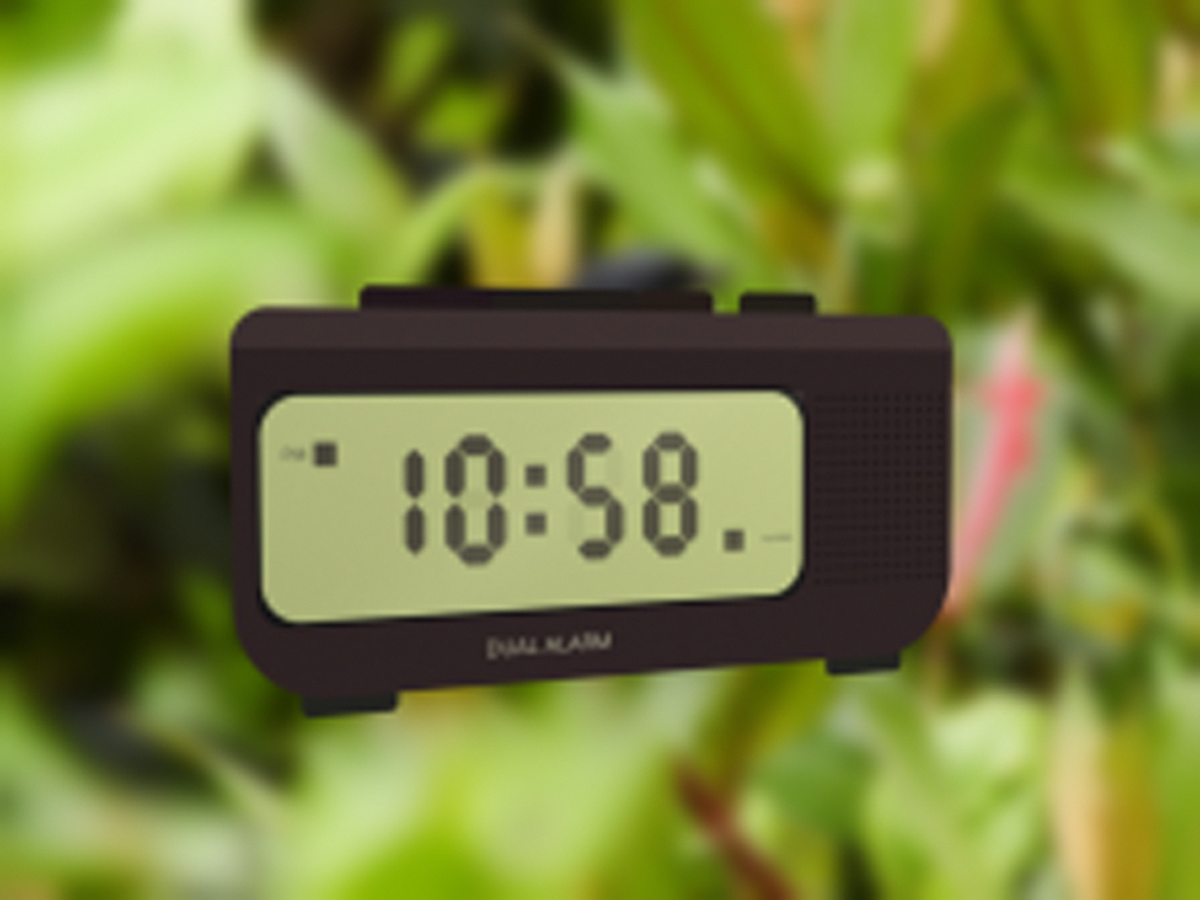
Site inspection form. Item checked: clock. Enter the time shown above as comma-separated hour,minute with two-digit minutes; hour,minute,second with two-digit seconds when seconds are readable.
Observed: 10,58
